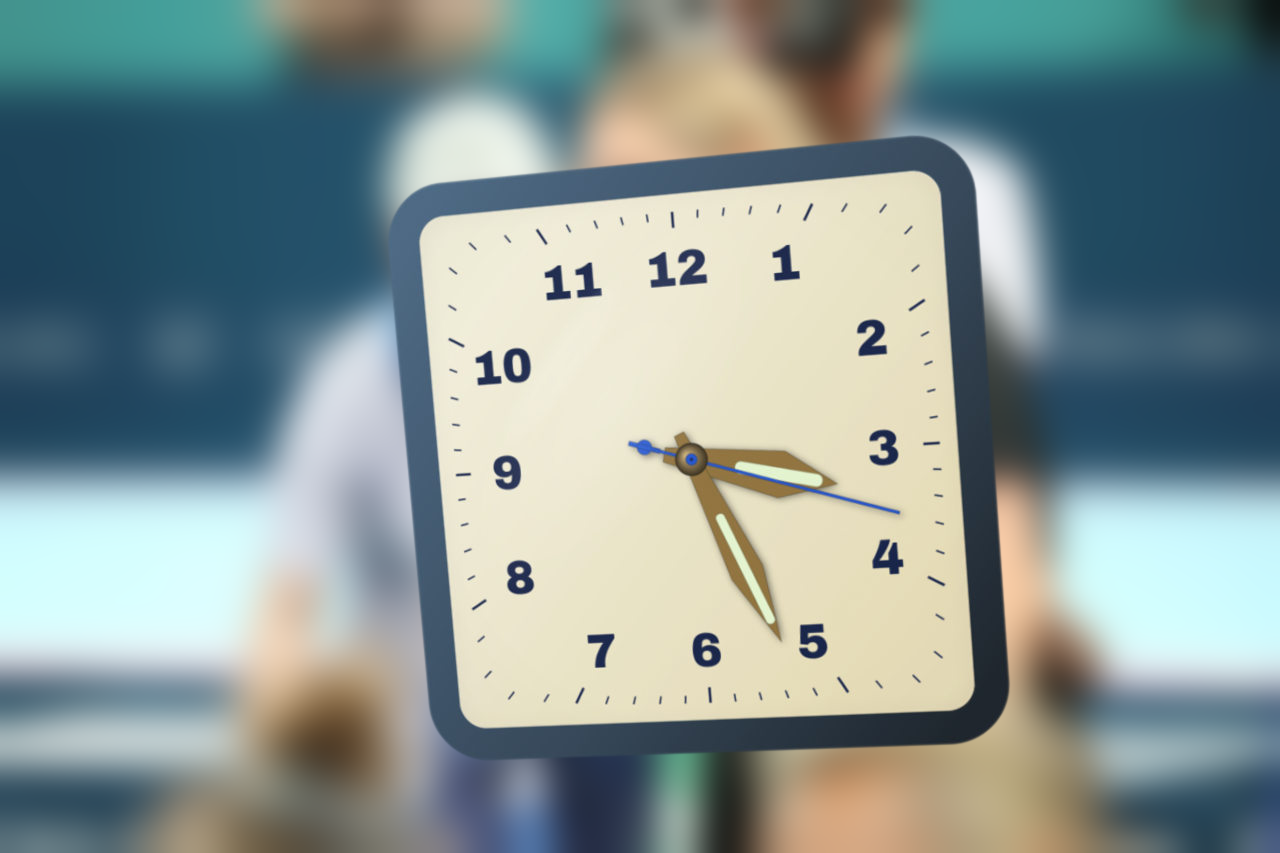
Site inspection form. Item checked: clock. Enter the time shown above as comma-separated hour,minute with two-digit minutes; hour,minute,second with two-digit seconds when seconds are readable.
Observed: 3,26,18
